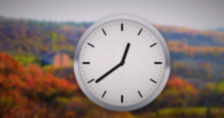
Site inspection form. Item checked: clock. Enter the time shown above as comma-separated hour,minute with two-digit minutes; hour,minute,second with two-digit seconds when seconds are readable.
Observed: 12,39
